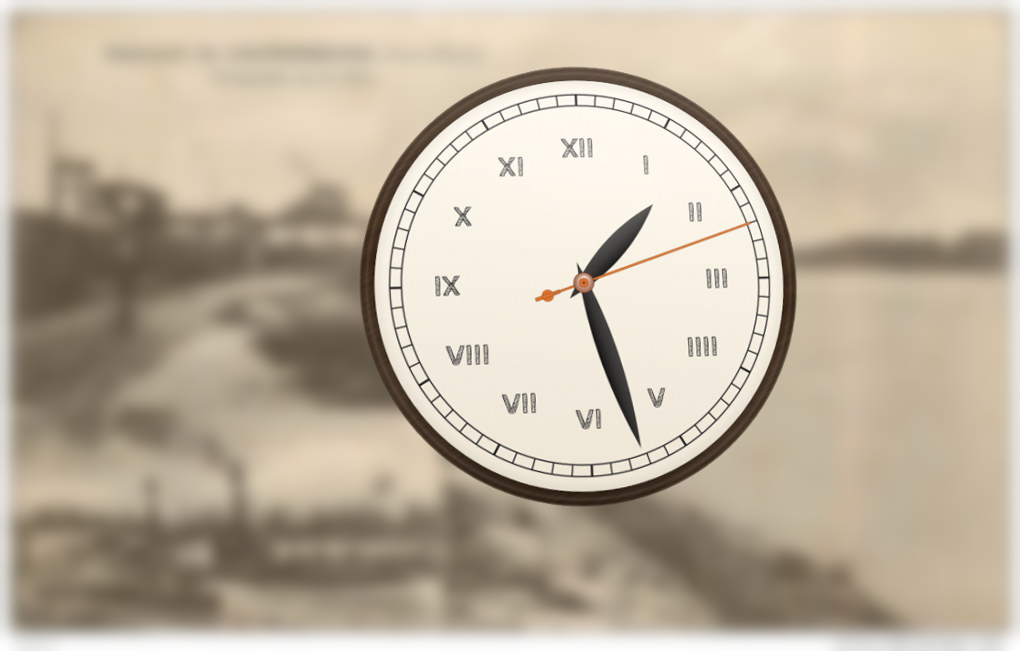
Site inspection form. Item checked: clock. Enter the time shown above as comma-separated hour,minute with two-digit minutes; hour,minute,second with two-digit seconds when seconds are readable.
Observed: 1,27,12
